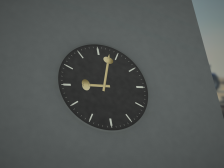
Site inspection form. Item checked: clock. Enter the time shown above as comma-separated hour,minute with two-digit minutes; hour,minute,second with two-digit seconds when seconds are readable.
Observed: 9,03
